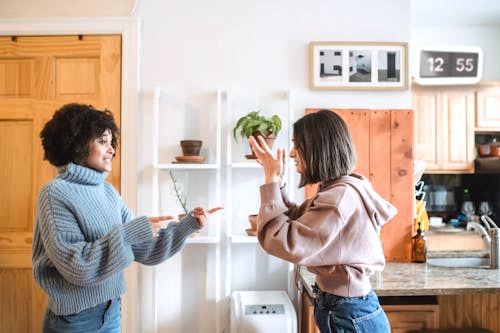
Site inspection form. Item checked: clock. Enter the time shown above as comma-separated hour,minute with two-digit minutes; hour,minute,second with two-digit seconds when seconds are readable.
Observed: 12,55
